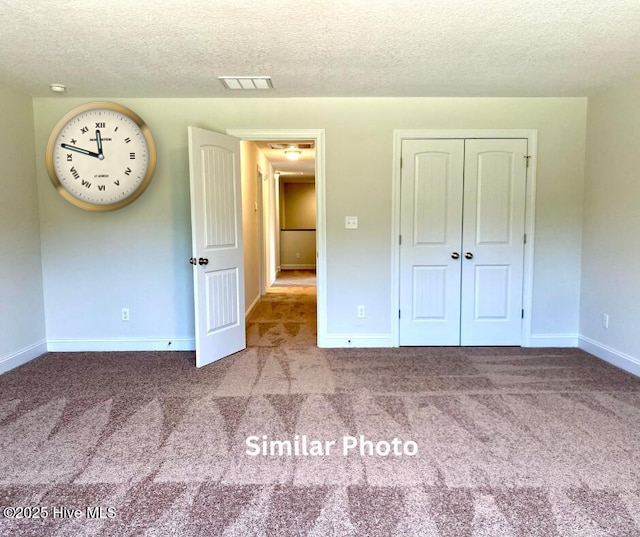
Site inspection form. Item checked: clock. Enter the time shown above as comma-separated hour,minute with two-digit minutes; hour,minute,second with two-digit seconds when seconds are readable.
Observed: 11,48
